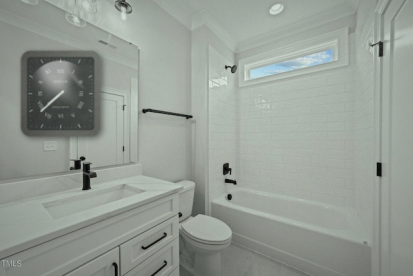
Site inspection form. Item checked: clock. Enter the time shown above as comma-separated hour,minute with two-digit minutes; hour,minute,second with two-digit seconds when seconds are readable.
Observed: 7,38
